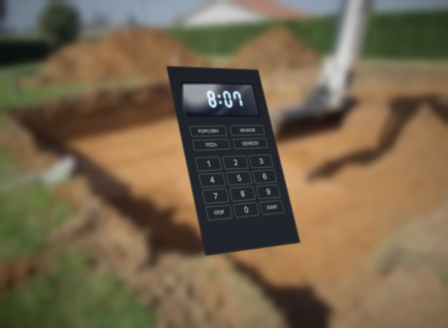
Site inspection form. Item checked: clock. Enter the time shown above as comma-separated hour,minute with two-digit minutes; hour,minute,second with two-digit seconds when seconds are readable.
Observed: 8,07
